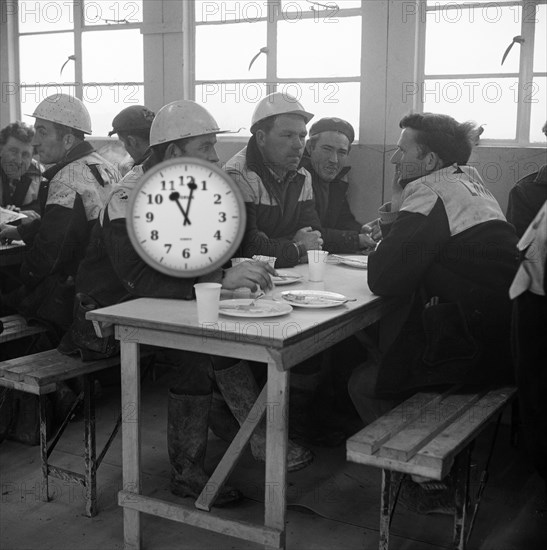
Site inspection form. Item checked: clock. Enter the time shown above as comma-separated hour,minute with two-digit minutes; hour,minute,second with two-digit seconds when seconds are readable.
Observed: 11,02
